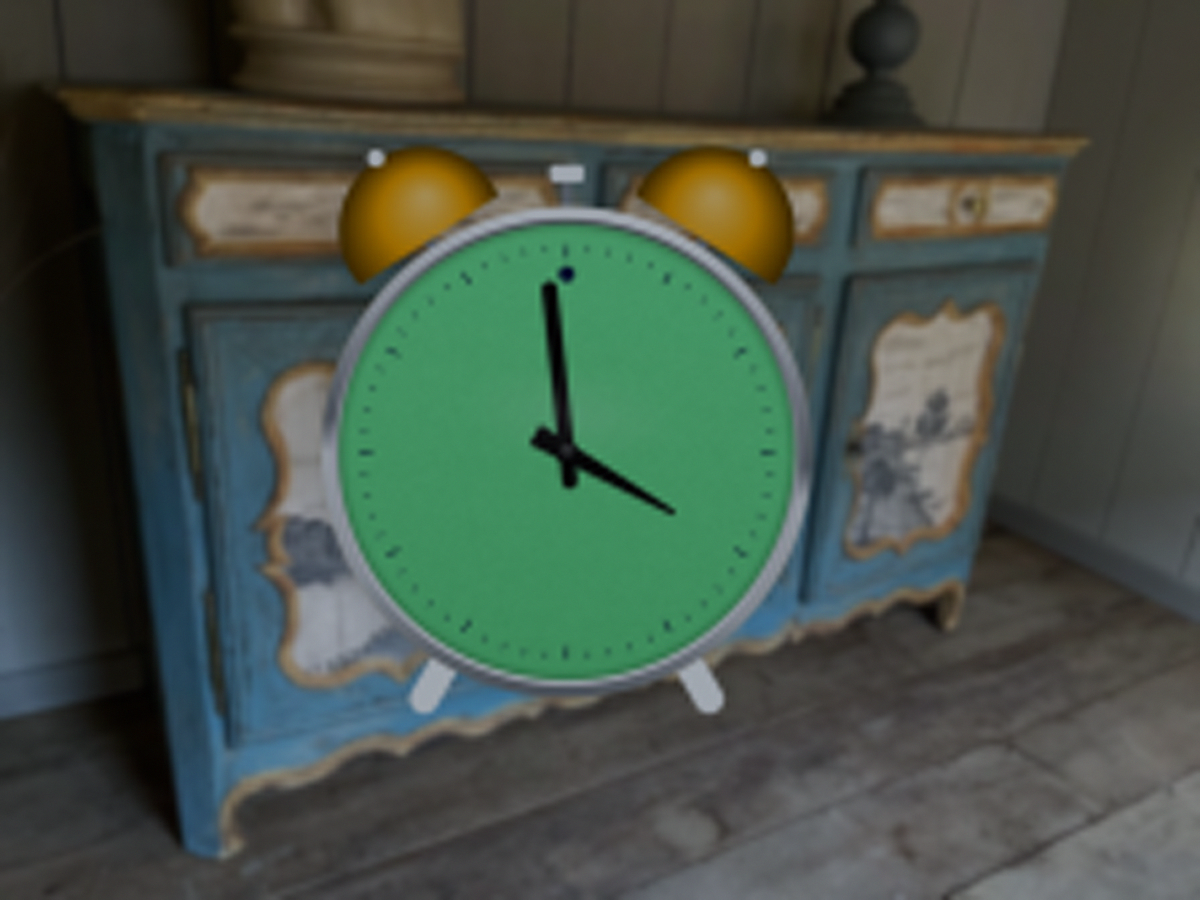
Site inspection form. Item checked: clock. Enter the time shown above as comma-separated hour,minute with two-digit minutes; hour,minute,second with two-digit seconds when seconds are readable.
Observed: 3,59
